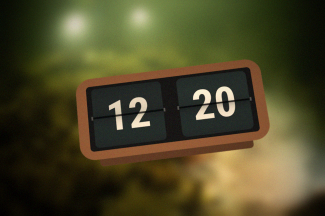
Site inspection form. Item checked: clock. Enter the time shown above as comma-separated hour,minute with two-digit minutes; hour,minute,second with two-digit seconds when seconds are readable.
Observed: 12,20
